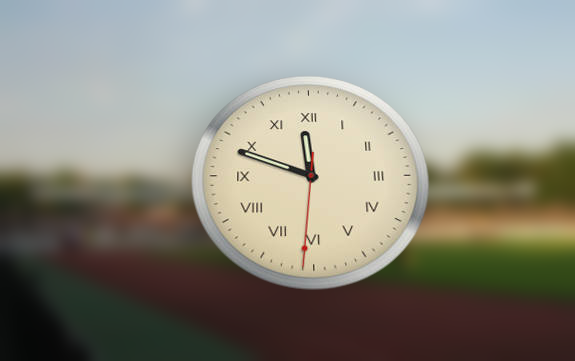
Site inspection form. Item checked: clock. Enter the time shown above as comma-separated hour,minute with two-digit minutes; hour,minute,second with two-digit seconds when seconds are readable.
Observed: 11,48,31
